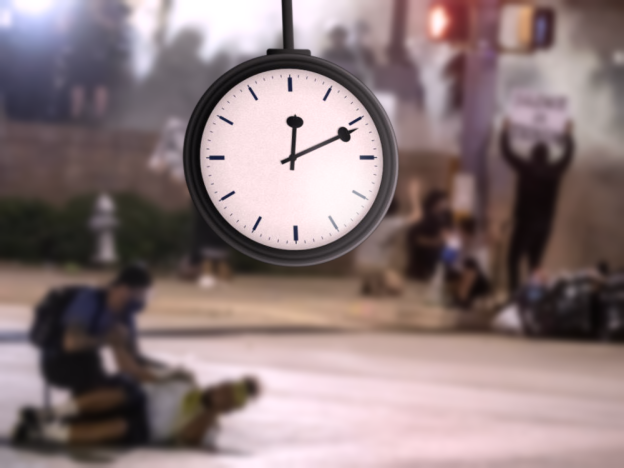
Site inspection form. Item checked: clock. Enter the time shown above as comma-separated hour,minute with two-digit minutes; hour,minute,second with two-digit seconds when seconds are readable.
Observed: 12,11
